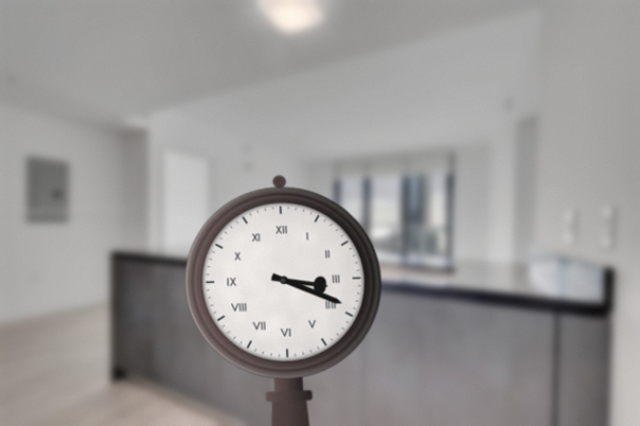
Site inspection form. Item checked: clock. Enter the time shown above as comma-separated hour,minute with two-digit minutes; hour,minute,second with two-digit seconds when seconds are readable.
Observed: 3,19
